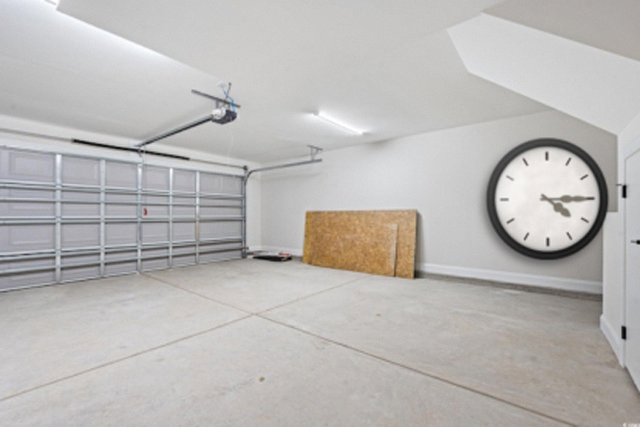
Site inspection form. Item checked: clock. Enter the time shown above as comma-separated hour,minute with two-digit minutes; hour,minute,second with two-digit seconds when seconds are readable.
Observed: 4,15
